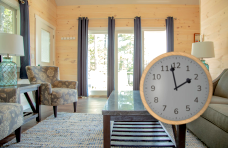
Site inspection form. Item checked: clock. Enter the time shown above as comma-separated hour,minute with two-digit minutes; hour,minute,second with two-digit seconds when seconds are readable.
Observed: 1,58
